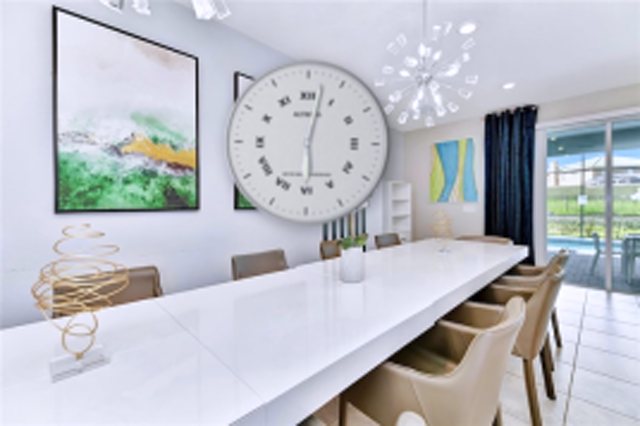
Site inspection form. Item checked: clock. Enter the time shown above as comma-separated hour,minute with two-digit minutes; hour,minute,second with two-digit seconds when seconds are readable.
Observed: 6,02
